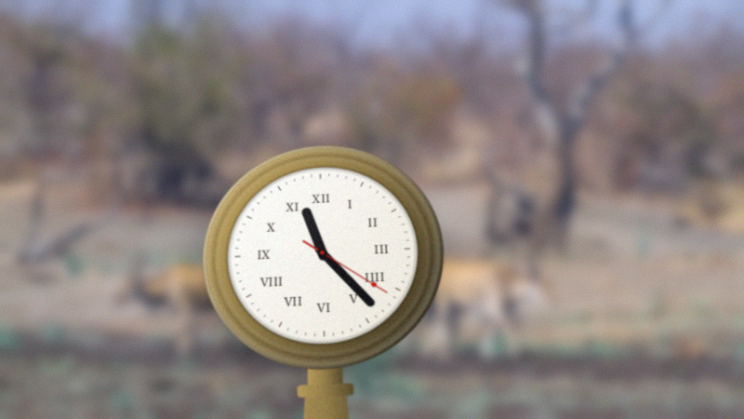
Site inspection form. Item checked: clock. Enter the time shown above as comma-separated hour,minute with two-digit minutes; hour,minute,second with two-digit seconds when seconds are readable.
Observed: 11,23,21
